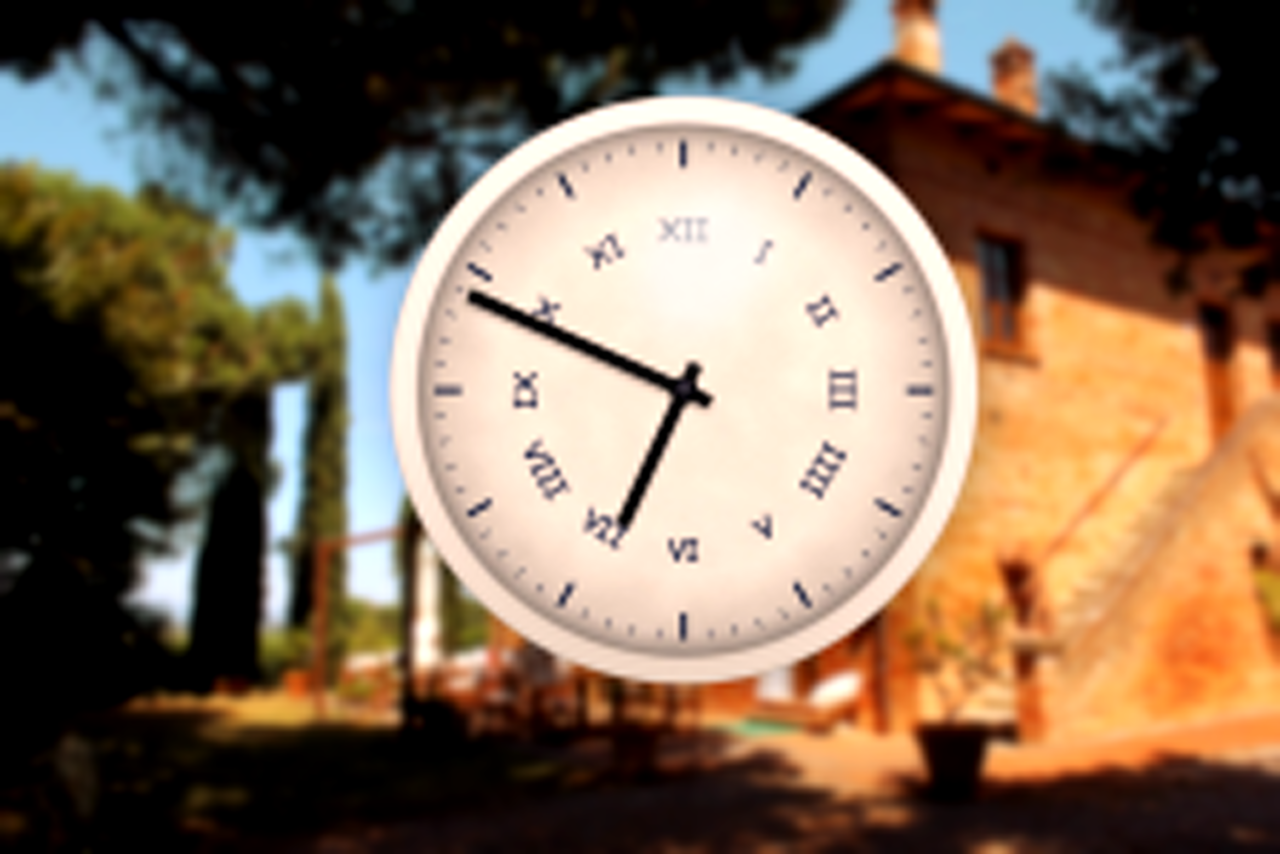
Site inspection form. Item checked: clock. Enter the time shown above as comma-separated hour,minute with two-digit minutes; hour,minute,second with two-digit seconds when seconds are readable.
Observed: 6,49
